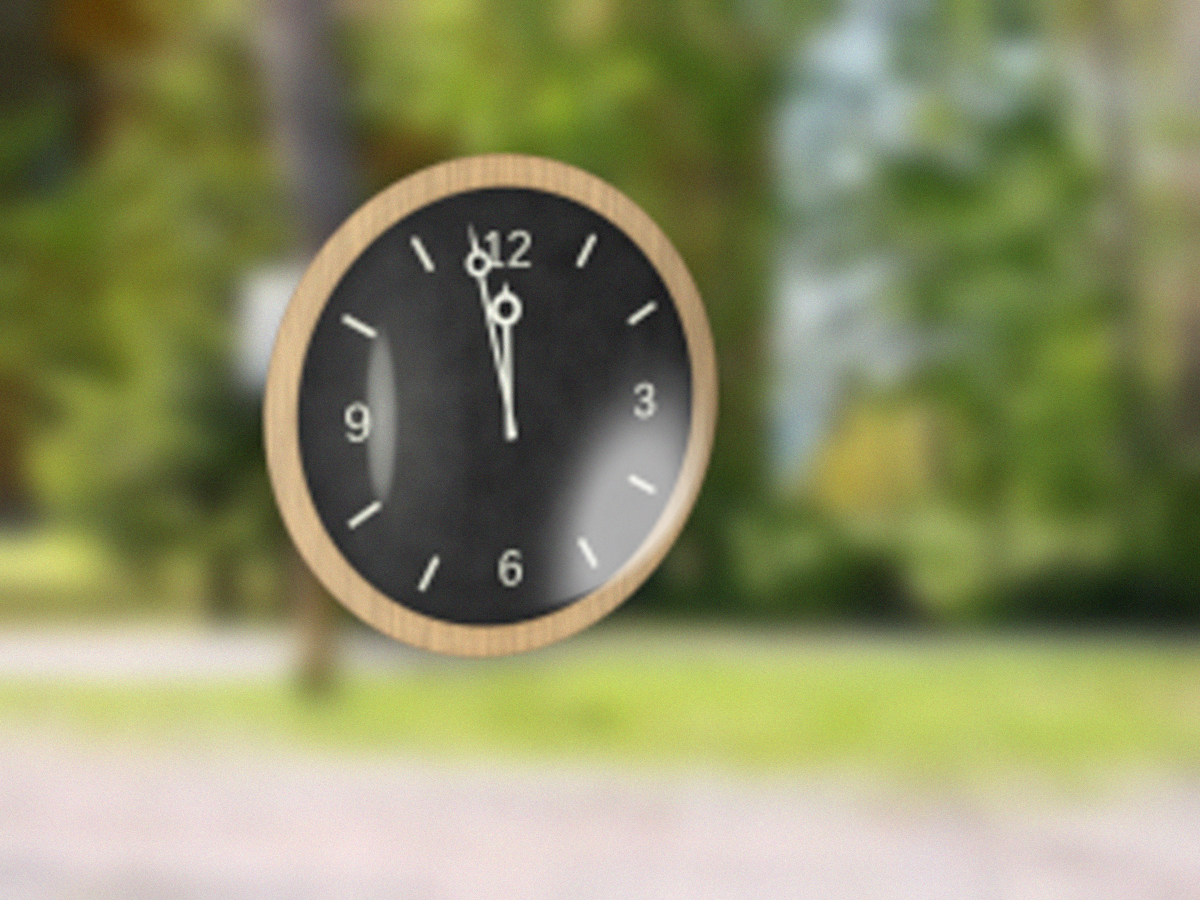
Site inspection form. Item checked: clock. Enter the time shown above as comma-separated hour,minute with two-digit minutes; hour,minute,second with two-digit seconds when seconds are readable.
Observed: 11,58
